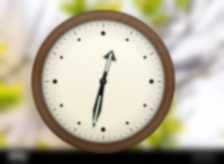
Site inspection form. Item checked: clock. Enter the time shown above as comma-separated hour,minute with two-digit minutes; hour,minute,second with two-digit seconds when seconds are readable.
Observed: 12,32
